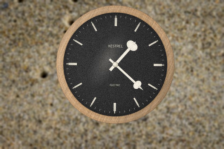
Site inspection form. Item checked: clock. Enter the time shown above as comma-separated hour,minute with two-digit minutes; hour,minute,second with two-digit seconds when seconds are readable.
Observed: 1,22
